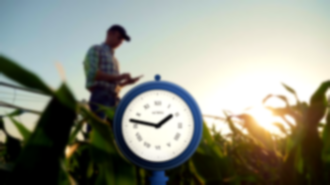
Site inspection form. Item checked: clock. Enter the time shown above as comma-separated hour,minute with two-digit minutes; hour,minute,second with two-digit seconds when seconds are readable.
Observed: 1,47
